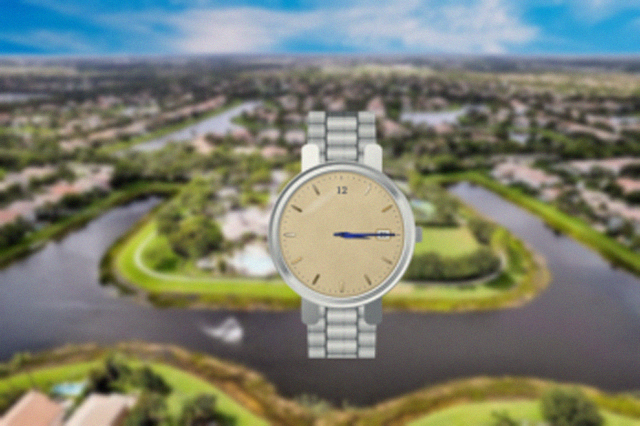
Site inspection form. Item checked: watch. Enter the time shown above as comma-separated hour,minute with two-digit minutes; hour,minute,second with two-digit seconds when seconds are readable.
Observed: 3,15
